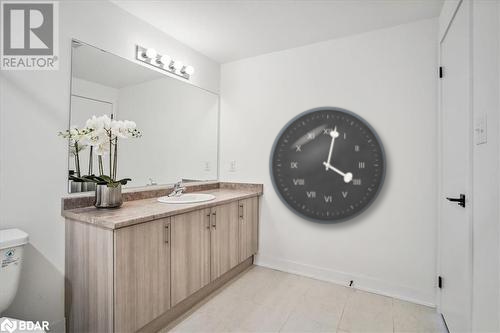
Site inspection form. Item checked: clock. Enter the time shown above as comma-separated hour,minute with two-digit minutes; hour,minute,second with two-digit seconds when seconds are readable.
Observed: 4,02
